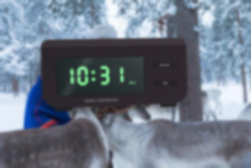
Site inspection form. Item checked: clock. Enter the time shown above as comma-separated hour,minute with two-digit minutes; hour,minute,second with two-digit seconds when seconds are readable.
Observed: 10,31
